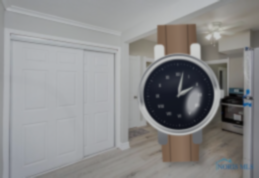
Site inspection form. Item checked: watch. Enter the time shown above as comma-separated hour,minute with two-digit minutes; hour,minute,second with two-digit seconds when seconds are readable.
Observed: 2,02
